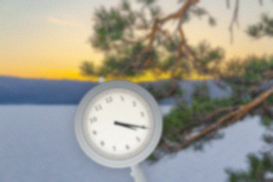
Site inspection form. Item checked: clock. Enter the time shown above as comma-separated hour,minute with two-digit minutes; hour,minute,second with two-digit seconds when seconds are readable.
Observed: 4,20
